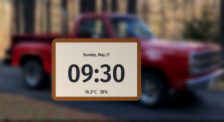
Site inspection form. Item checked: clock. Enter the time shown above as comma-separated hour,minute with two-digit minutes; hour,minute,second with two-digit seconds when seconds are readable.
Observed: 9,30
